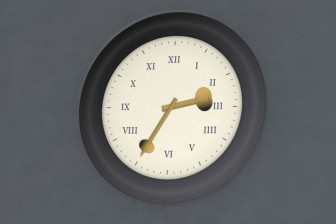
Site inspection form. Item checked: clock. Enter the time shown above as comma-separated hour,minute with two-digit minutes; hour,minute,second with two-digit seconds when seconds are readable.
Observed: 2,35
